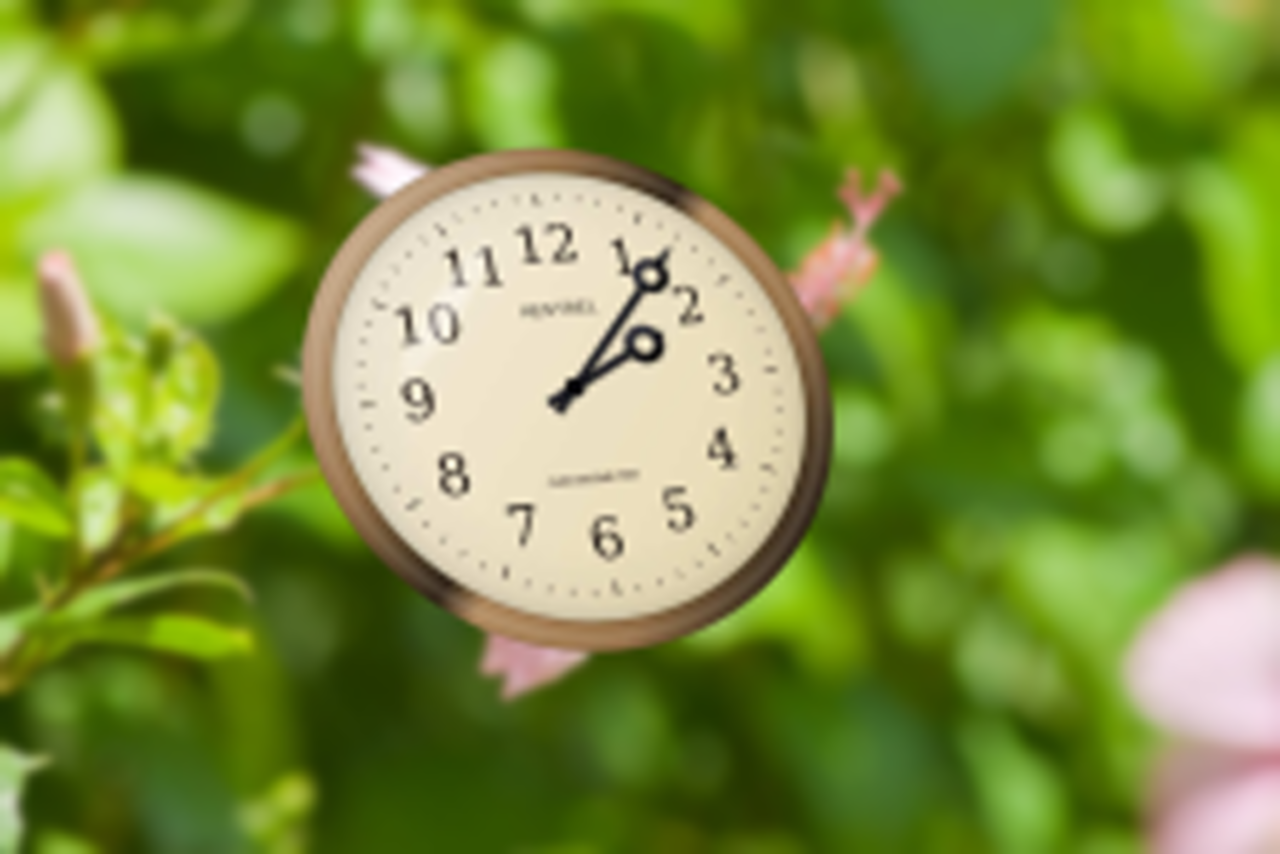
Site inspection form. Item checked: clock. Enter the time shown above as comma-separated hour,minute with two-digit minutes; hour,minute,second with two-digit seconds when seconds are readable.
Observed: 2,07
